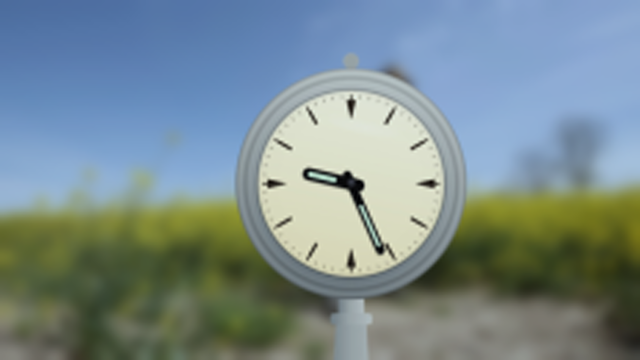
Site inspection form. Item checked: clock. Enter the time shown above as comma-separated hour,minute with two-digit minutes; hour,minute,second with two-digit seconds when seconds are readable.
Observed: 9,26
